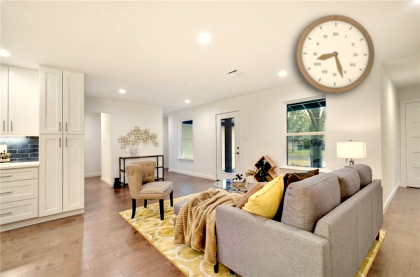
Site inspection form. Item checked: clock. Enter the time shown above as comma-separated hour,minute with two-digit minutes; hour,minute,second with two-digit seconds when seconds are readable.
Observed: 8,27
